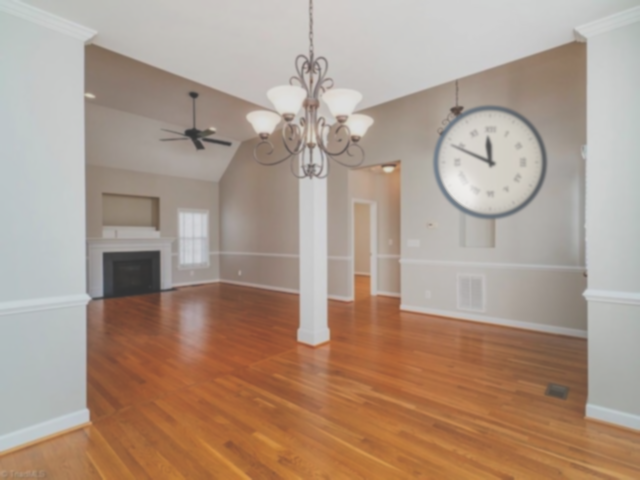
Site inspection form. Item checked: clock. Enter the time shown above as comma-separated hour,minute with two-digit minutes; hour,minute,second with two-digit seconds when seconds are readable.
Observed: 11,49
